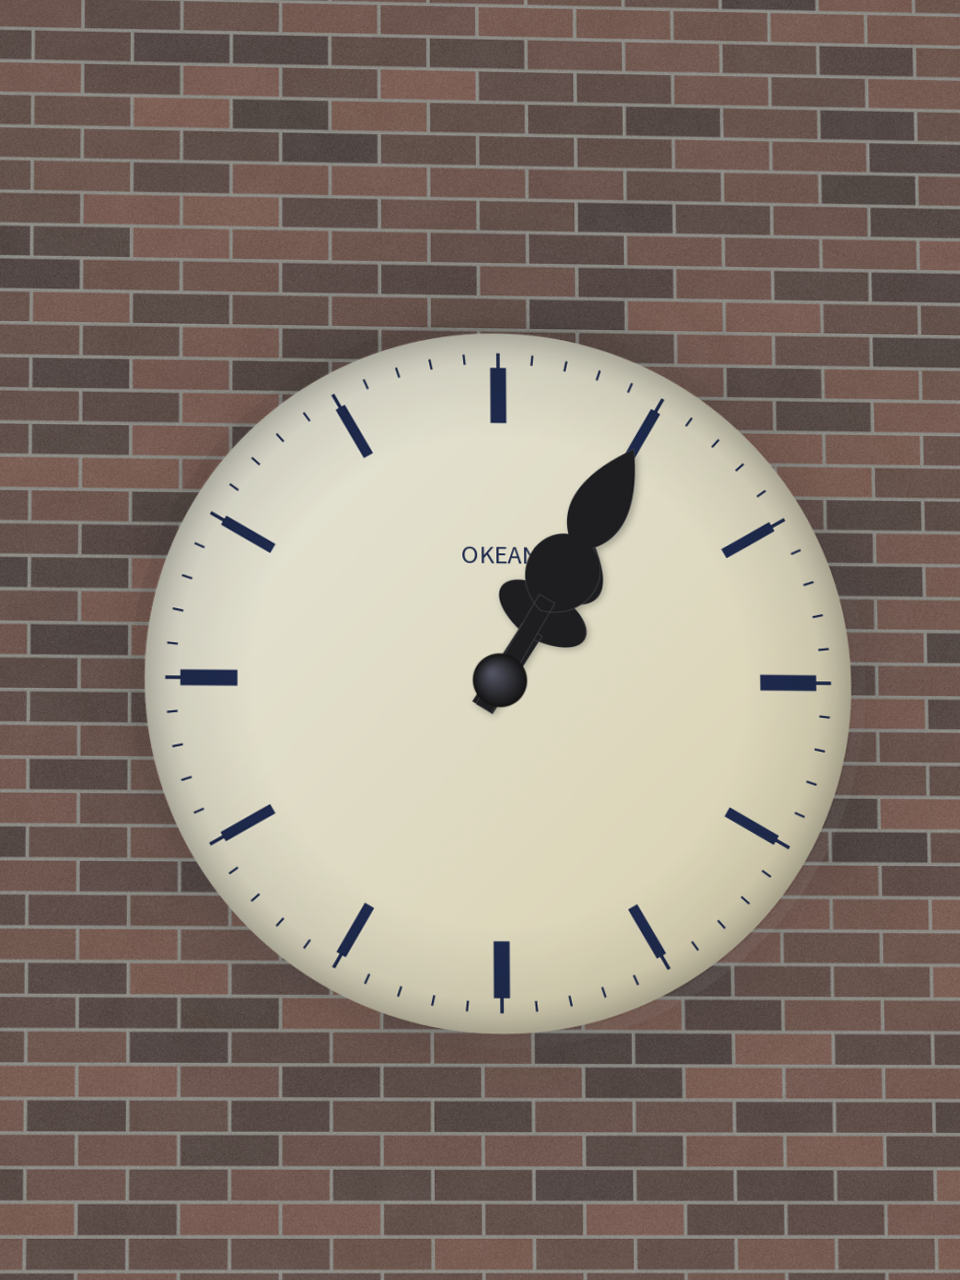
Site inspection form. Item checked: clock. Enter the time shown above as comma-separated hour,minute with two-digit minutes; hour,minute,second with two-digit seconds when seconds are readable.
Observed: 1,05
